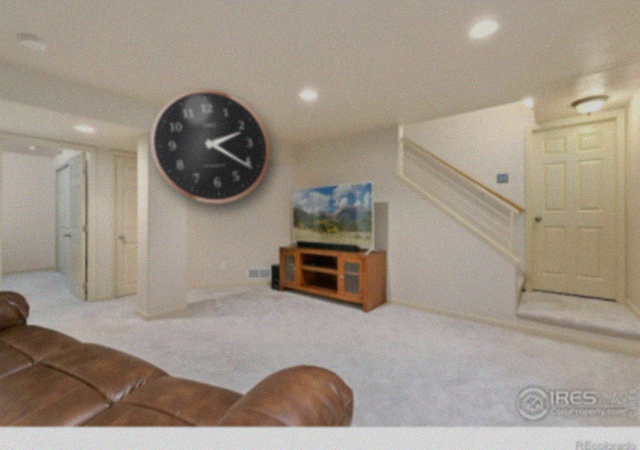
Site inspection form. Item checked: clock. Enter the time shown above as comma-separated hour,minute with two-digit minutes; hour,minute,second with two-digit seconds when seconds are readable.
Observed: 2,21
